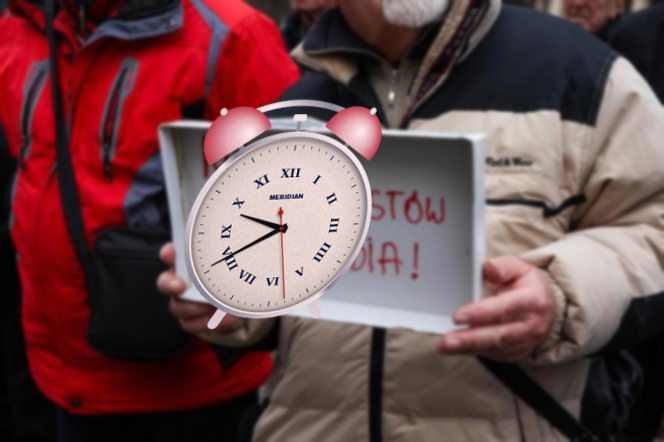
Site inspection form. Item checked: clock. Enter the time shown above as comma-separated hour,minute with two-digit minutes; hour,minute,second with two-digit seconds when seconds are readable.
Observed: 9,40,28
